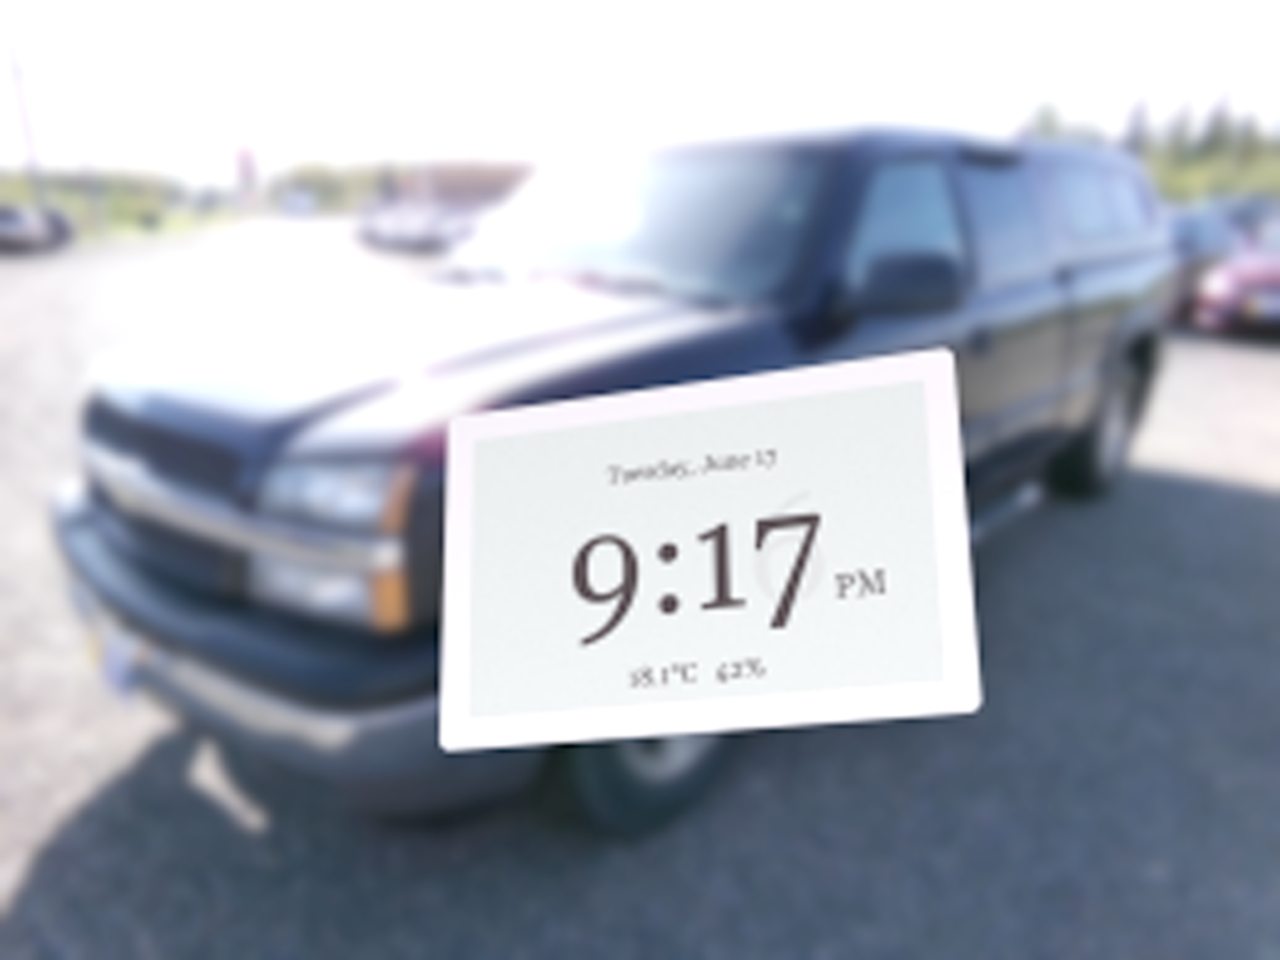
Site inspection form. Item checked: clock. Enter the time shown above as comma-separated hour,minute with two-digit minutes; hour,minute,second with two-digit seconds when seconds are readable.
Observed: 9,17
